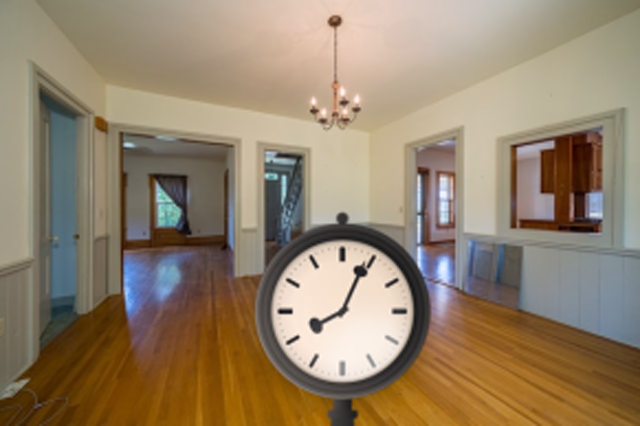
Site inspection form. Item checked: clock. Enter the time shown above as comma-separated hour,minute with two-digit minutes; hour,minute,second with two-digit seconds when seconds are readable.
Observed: 8,04
